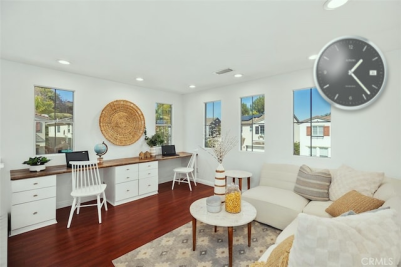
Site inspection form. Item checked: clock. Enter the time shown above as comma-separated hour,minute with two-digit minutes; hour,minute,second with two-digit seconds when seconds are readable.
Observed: 1,23
